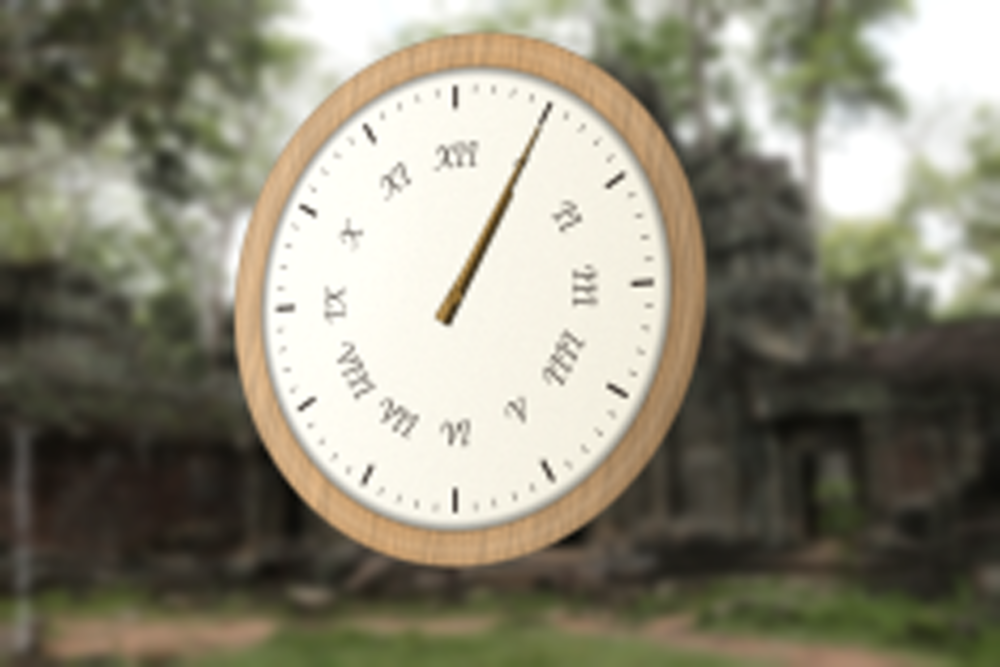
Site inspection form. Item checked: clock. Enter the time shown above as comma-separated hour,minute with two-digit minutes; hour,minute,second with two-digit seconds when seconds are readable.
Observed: 1,05
